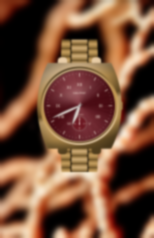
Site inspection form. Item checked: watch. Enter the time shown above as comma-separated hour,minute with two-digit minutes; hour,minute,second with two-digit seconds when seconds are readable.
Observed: 6,41
